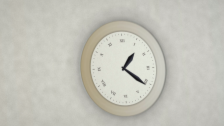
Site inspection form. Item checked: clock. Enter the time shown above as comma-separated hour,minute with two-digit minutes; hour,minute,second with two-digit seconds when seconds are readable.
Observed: 1,21
